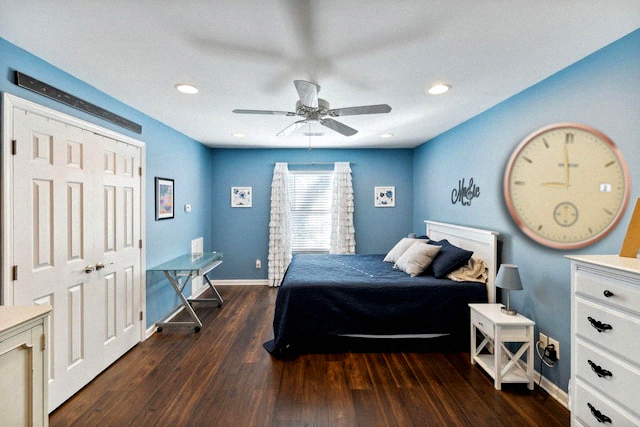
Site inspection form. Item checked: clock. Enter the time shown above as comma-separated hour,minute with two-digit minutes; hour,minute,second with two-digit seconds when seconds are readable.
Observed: 8,59
